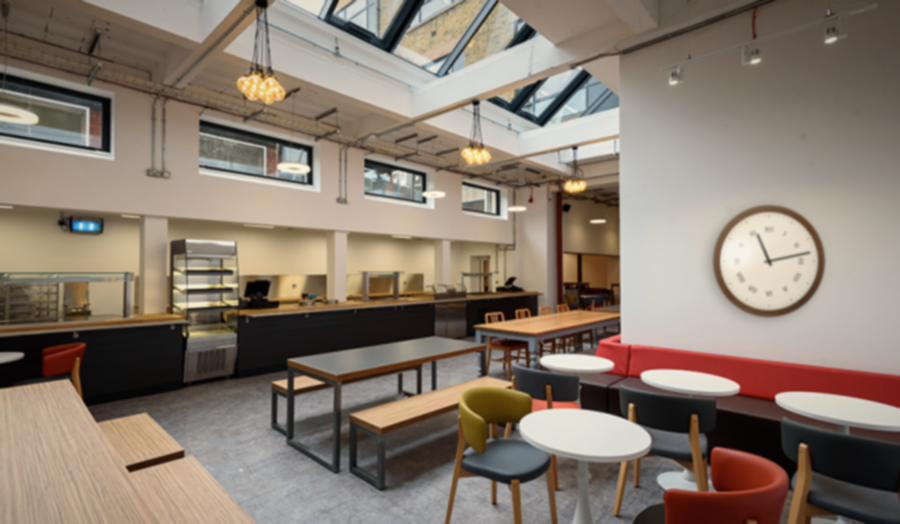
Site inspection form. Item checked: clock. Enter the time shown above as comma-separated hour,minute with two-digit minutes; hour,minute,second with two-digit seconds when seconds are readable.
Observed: 11,13
